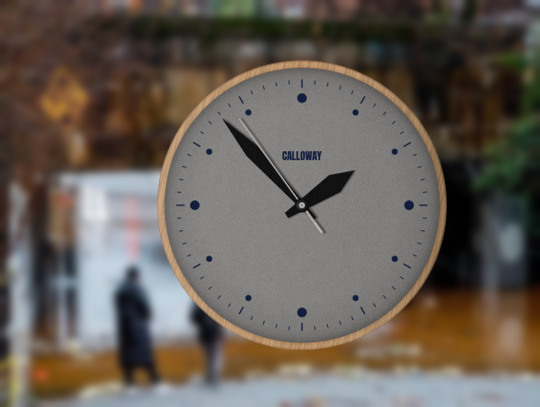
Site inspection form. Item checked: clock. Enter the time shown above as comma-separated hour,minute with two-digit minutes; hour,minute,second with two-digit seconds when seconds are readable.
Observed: 1,52,54
